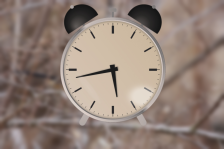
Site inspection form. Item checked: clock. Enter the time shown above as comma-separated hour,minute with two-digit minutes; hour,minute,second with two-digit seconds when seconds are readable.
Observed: 5,43
